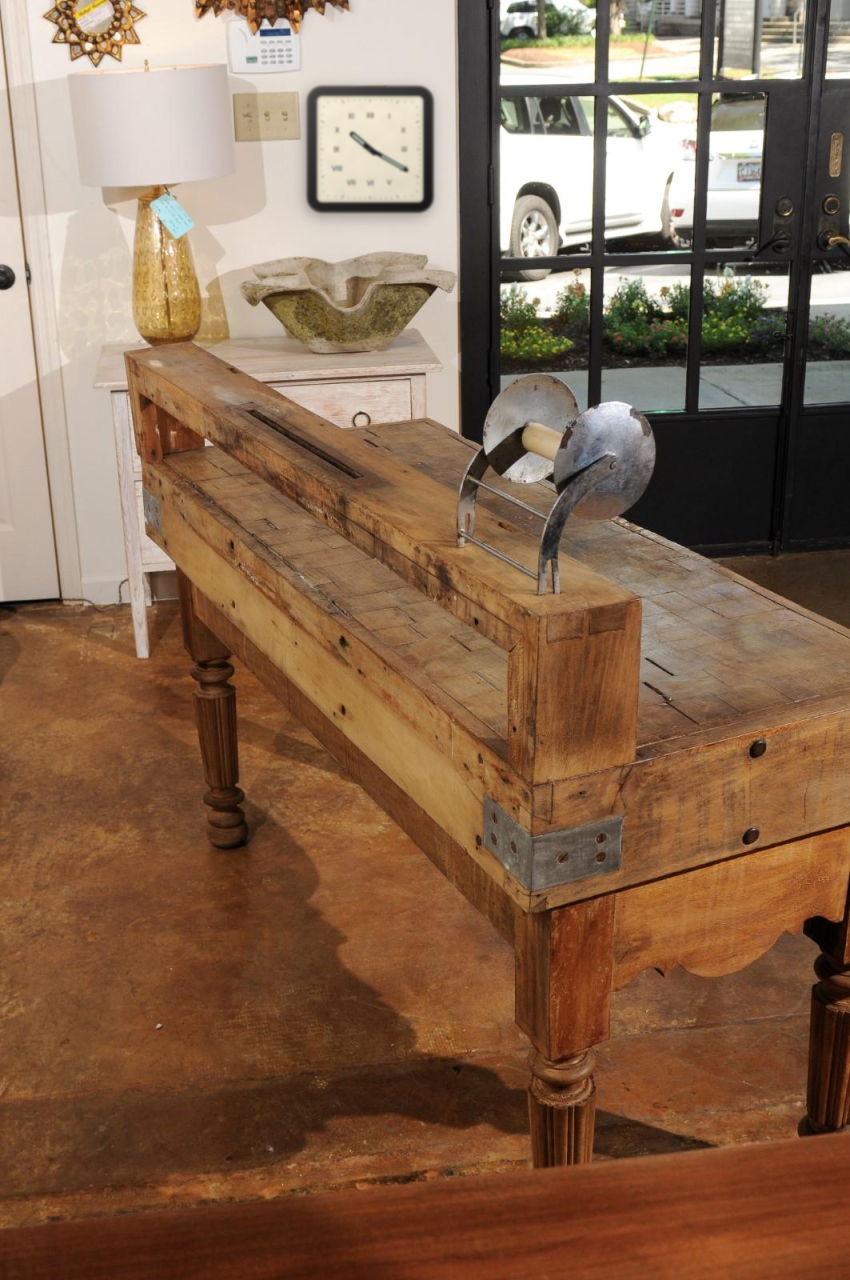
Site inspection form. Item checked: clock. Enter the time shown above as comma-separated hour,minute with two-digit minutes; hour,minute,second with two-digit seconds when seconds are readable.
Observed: 10,20
